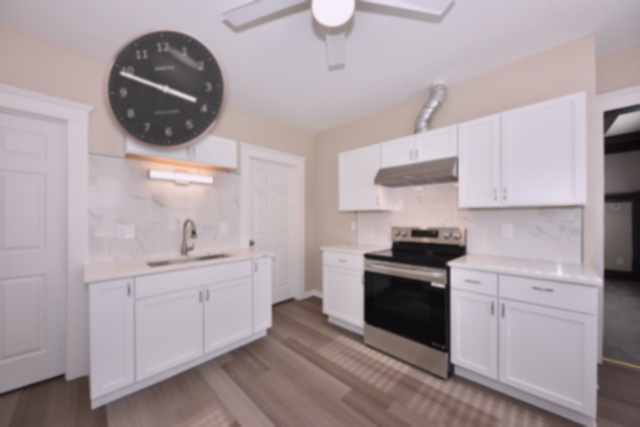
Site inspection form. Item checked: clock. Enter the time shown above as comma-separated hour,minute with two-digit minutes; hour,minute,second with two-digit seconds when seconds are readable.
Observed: 3,49
